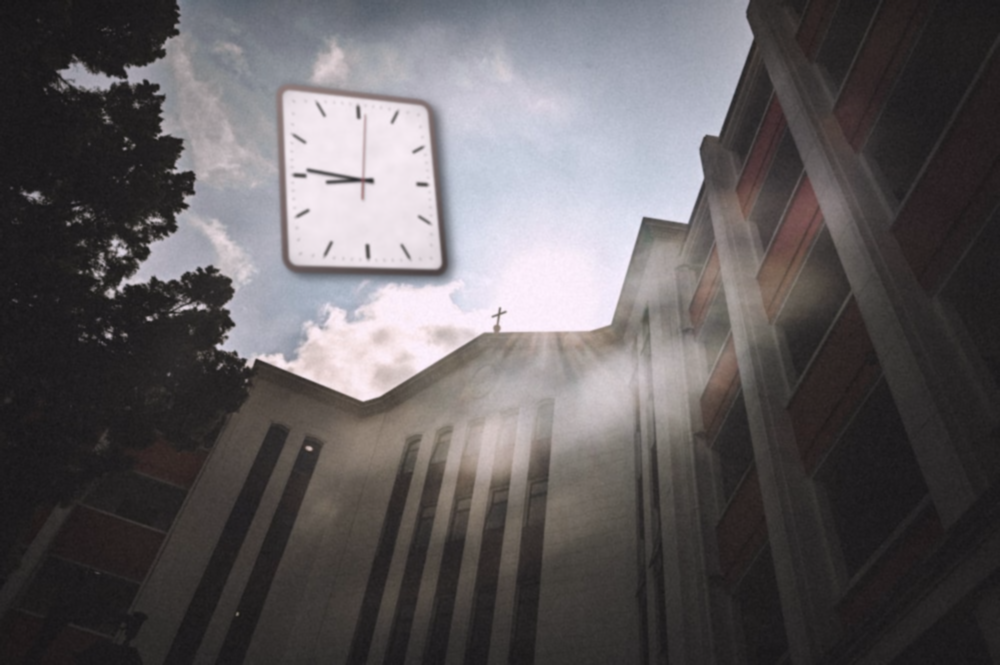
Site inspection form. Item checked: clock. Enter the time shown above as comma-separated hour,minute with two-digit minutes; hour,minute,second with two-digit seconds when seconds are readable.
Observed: 8,46,01
